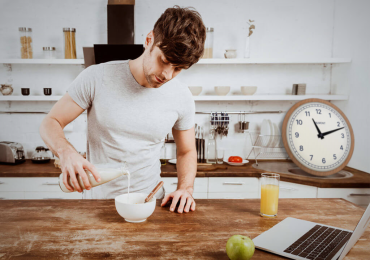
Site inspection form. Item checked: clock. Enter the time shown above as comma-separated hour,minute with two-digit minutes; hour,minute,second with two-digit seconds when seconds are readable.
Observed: 11,12
